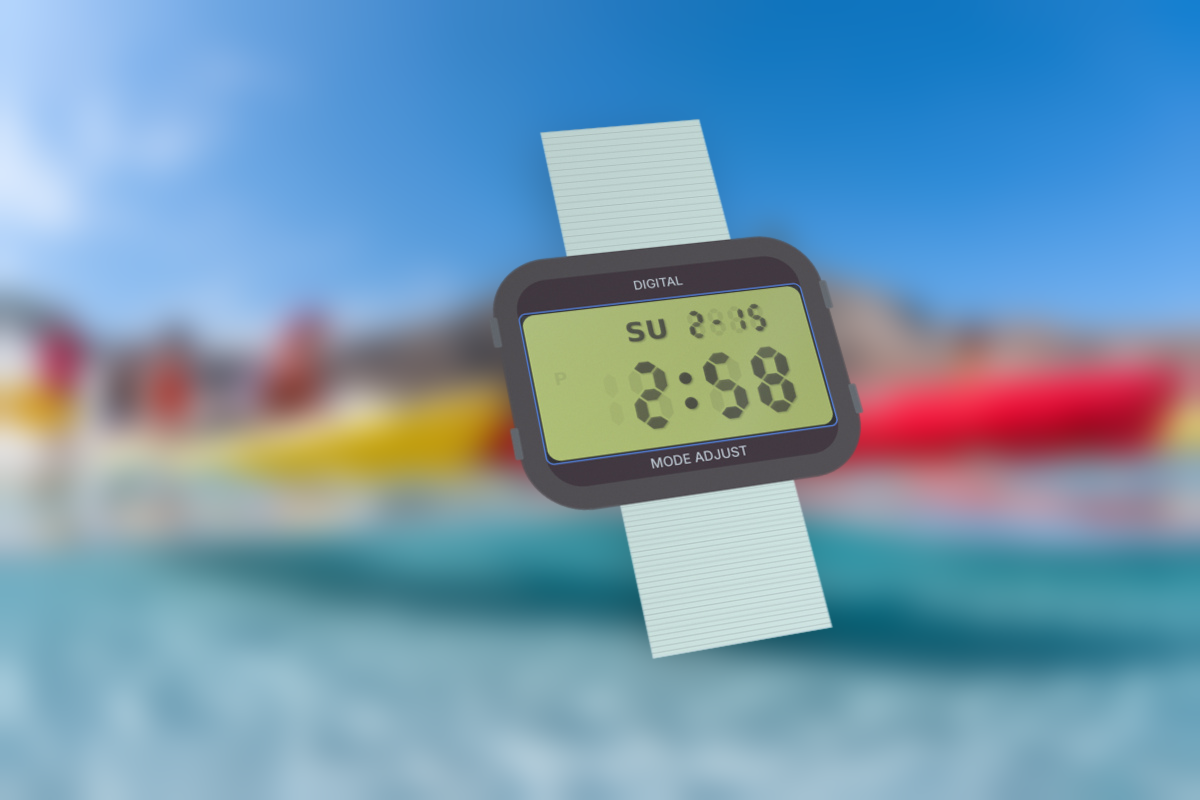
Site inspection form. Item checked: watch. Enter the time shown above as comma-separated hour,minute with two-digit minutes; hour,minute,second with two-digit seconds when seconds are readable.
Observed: 2,58
